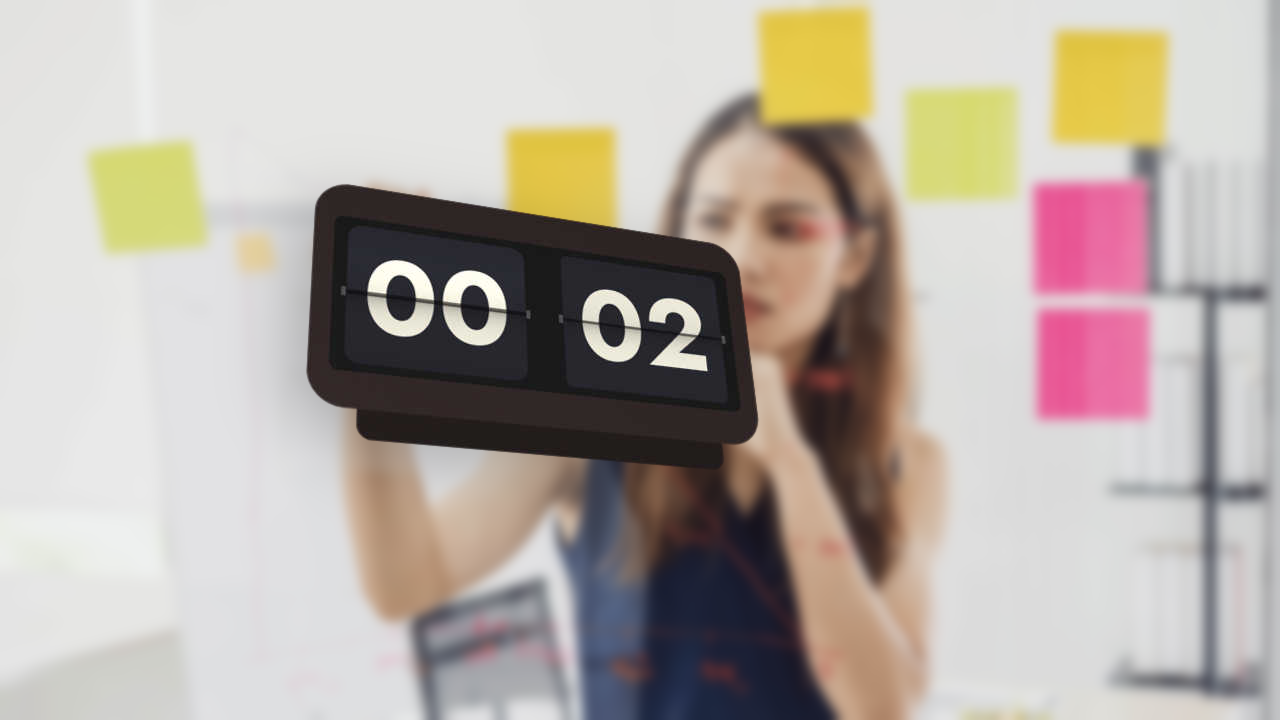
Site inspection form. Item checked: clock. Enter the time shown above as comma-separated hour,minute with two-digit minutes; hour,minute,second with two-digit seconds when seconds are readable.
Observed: 0,02
